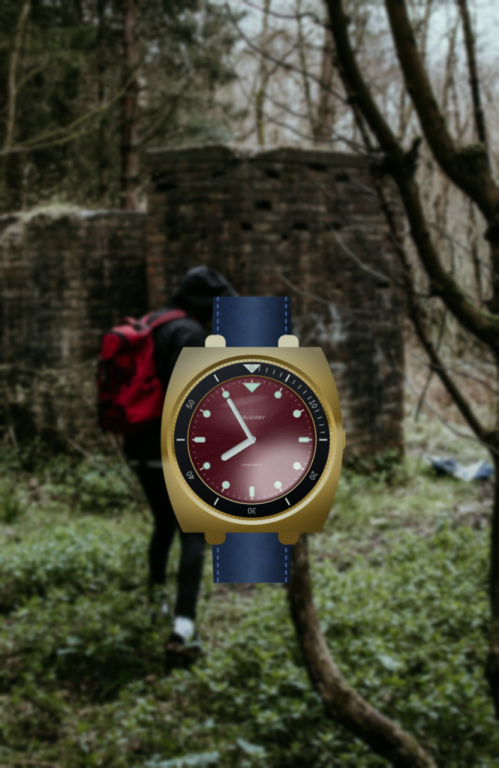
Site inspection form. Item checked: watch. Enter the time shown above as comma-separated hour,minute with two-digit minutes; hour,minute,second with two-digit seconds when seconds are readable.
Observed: 7,55
